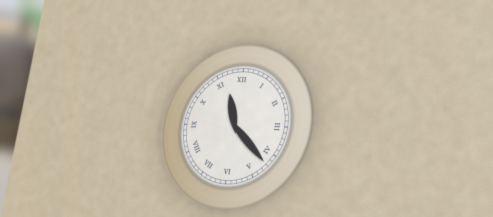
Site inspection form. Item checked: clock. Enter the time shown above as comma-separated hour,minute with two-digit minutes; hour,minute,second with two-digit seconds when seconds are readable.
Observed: 11,22
